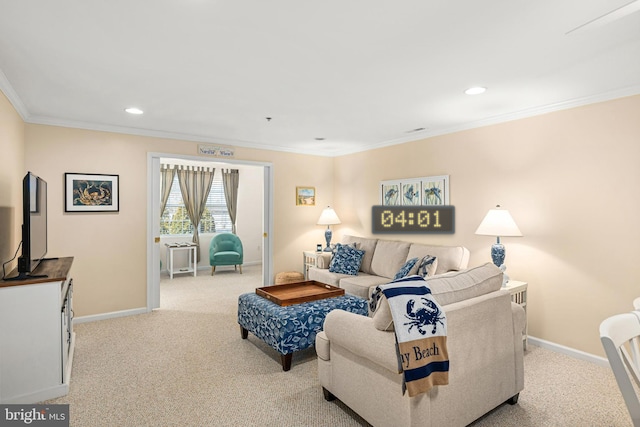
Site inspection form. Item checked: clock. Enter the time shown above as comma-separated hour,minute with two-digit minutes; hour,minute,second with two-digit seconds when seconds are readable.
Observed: 4,01
